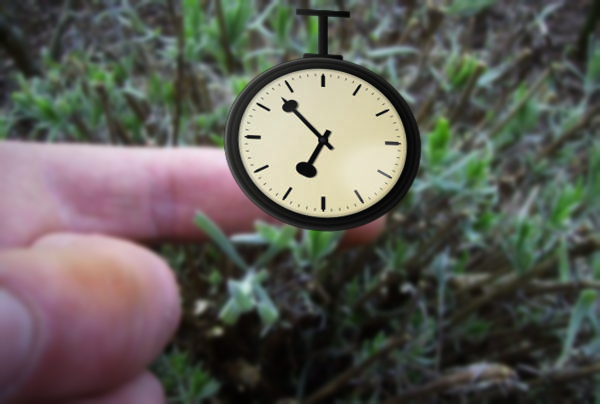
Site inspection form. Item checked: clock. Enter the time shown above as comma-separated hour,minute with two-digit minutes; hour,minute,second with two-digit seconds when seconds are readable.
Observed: 6,53
